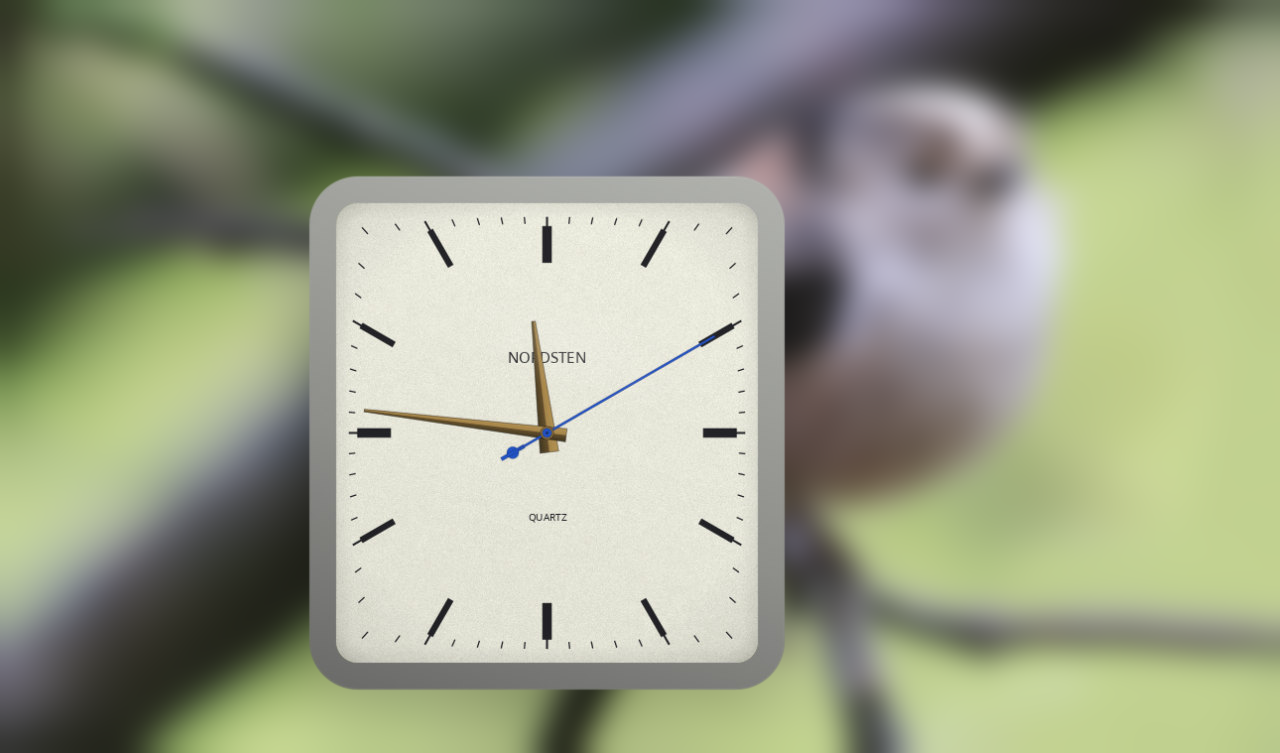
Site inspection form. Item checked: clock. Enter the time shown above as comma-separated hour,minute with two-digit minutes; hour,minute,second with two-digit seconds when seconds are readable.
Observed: 11,46,10
